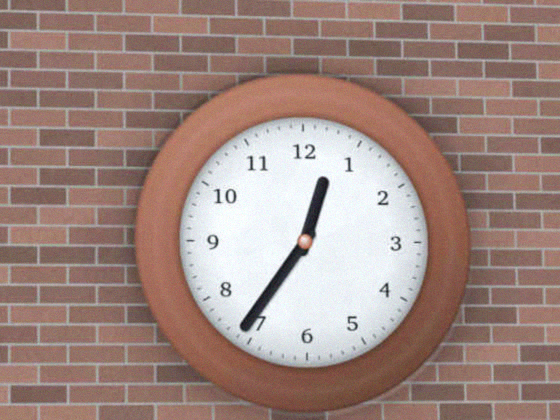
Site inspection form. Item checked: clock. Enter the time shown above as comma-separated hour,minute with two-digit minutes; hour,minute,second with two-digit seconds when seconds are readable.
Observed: 12,36
